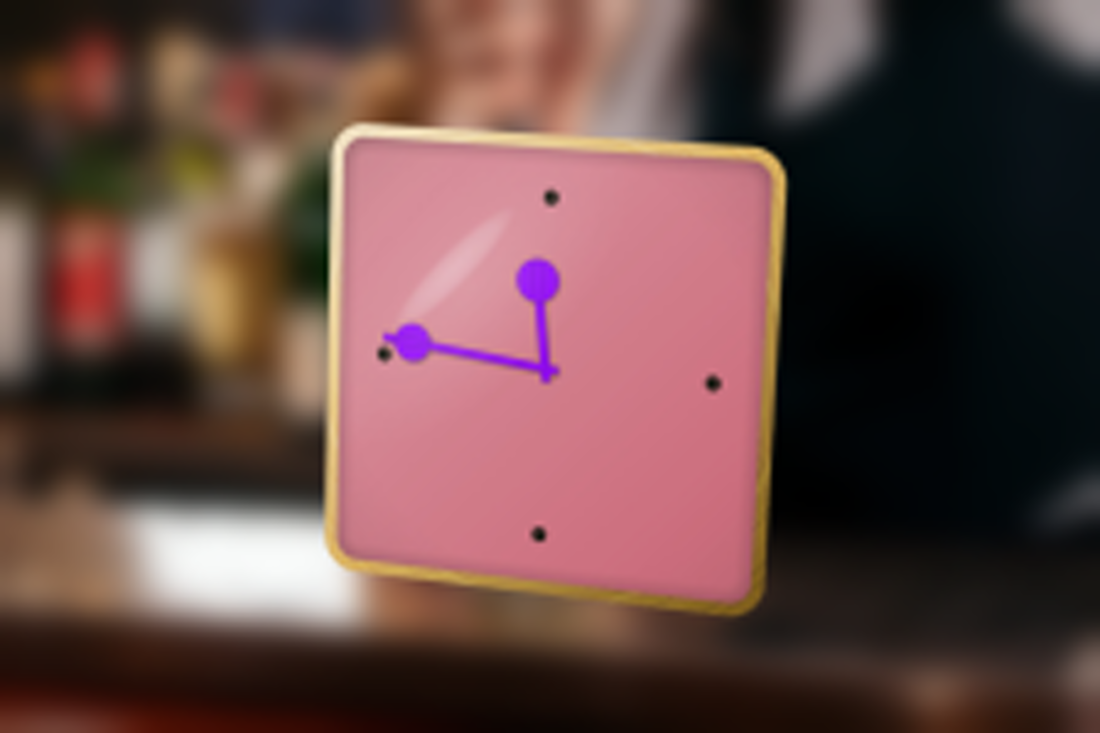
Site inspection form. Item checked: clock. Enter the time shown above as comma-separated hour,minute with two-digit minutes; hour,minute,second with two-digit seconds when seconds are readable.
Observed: 11,46
